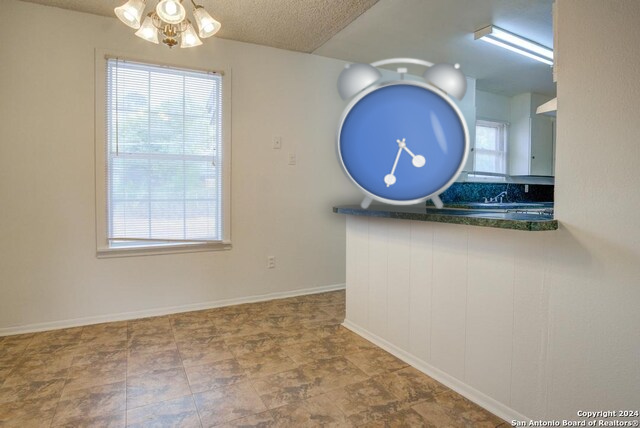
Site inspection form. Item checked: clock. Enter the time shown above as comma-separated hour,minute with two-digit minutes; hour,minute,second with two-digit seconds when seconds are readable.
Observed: 4,33
